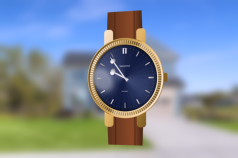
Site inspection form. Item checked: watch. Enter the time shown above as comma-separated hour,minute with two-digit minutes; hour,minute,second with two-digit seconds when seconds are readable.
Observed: 9,54
